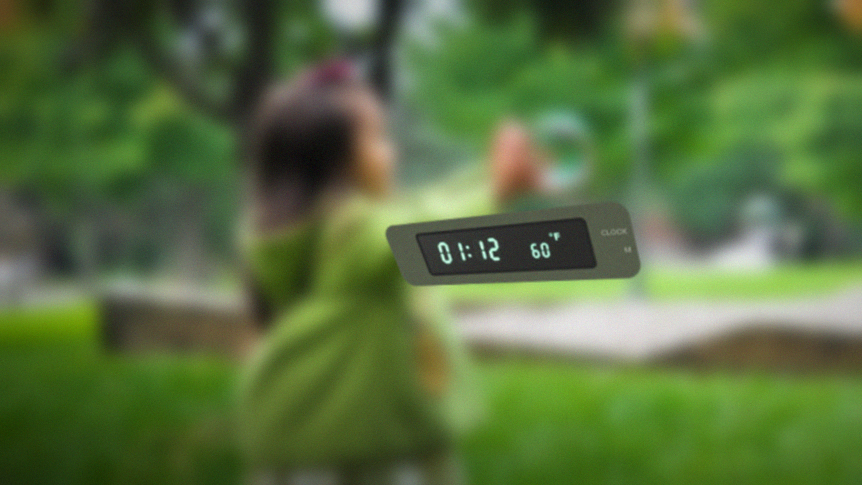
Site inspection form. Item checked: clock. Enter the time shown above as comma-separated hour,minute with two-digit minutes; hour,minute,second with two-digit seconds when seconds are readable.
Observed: 1,12
